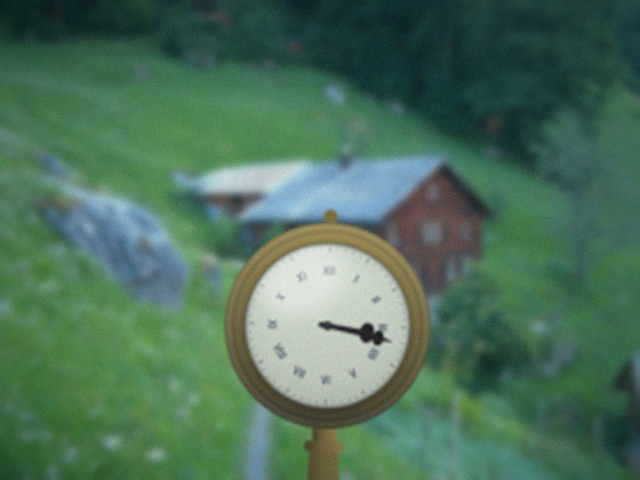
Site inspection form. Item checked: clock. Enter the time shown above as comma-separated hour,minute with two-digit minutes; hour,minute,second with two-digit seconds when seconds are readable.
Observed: 3,17
